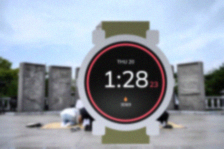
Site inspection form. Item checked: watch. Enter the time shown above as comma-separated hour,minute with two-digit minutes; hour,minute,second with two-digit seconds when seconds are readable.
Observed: 1,28
